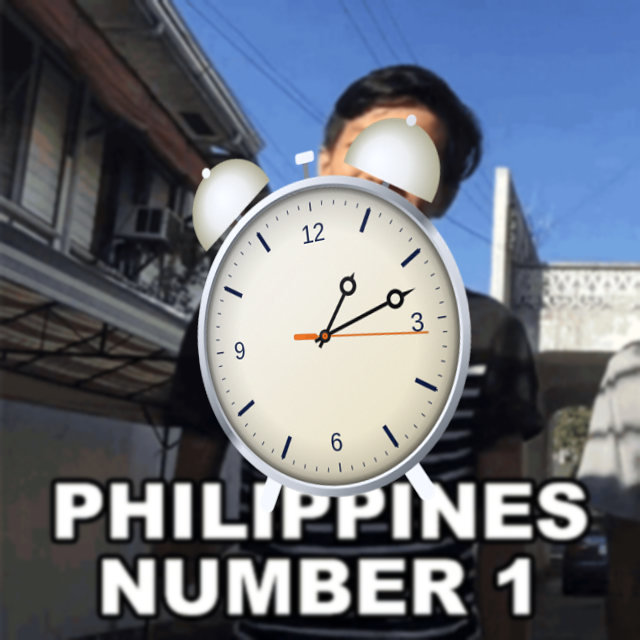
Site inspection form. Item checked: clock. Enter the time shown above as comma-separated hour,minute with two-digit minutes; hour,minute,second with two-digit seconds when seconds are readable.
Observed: 1,12,16
